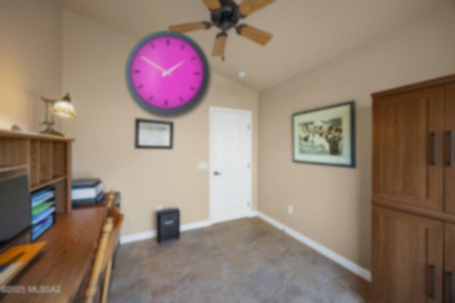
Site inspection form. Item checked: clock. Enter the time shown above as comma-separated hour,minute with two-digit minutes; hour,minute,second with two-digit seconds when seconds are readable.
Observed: 1,50
